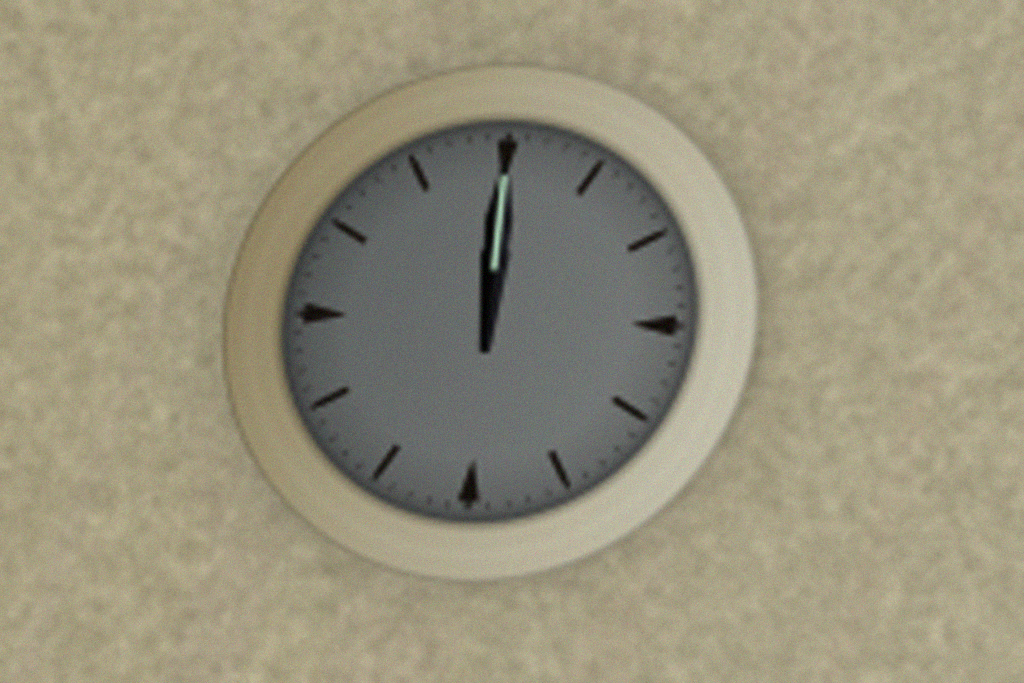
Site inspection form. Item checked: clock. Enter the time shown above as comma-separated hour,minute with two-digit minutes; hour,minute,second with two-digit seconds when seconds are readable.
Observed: 12,00
